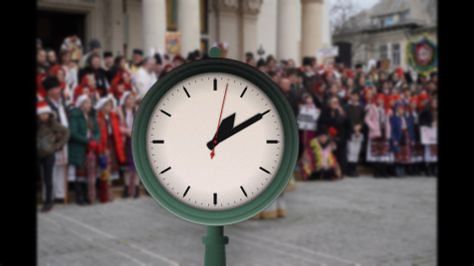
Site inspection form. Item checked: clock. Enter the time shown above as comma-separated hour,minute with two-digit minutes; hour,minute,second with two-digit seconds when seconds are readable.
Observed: 1,10,02
